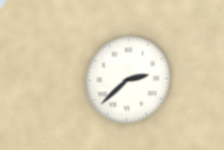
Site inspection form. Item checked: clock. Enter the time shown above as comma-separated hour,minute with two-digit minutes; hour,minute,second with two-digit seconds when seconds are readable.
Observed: 2,38
